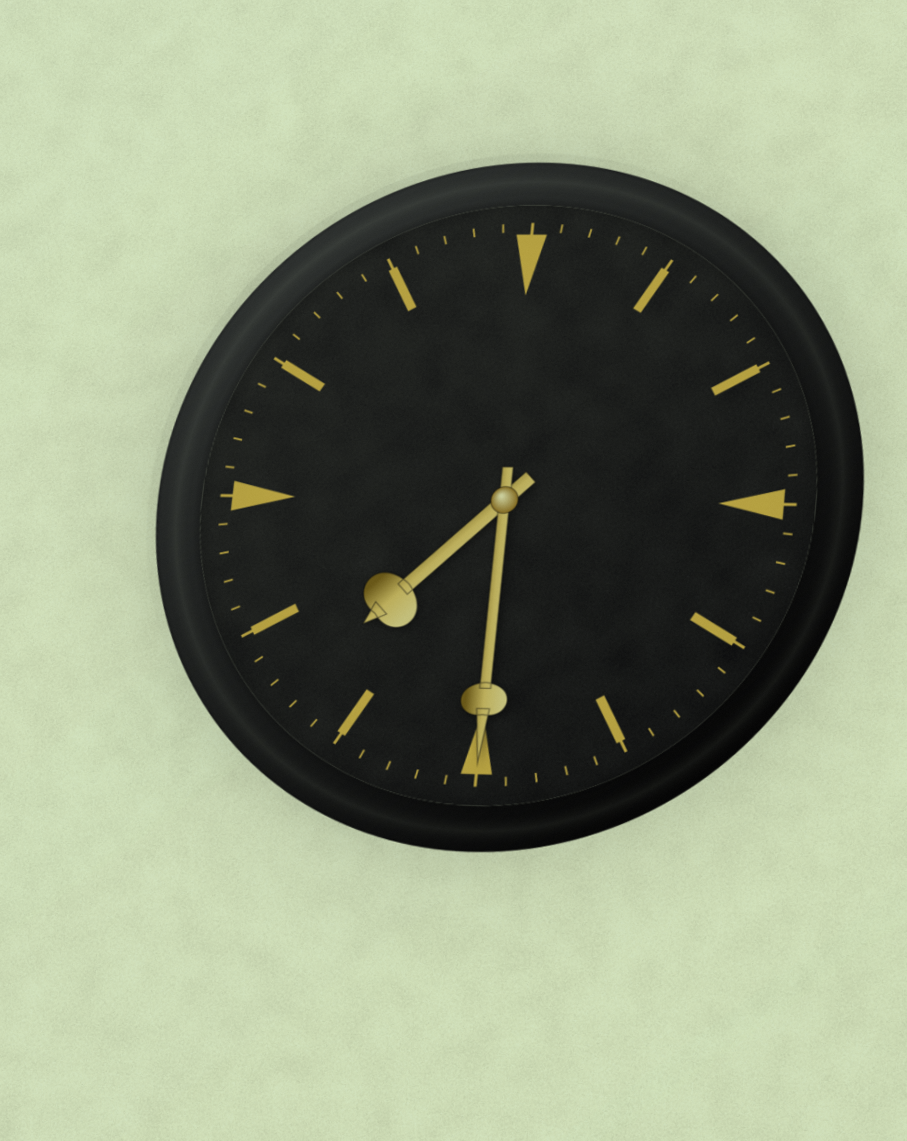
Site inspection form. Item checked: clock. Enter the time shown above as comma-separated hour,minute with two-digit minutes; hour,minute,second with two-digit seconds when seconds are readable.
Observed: 7,30
